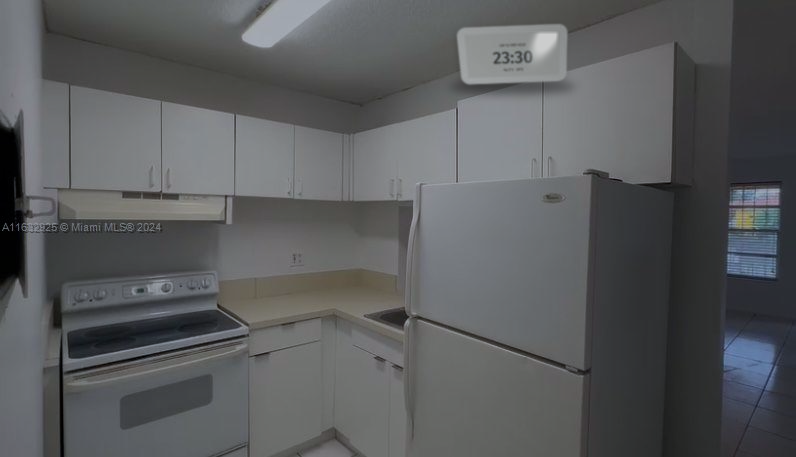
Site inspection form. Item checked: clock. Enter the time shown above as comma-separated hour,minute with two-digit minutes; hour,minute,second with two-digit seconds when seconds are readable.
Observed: 23,30
